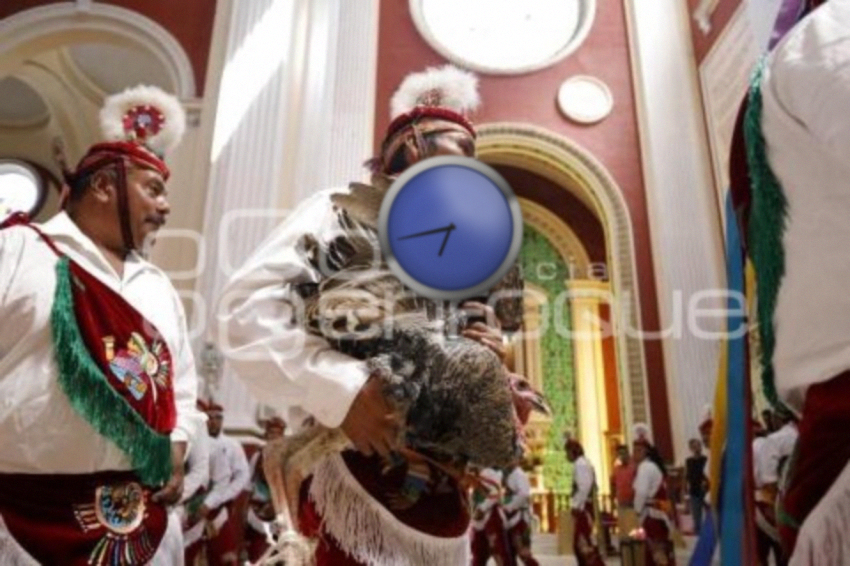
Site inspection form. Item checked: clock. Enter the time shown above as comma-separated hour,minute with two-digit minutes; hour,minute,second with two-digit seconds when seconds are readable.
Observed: 6,43
